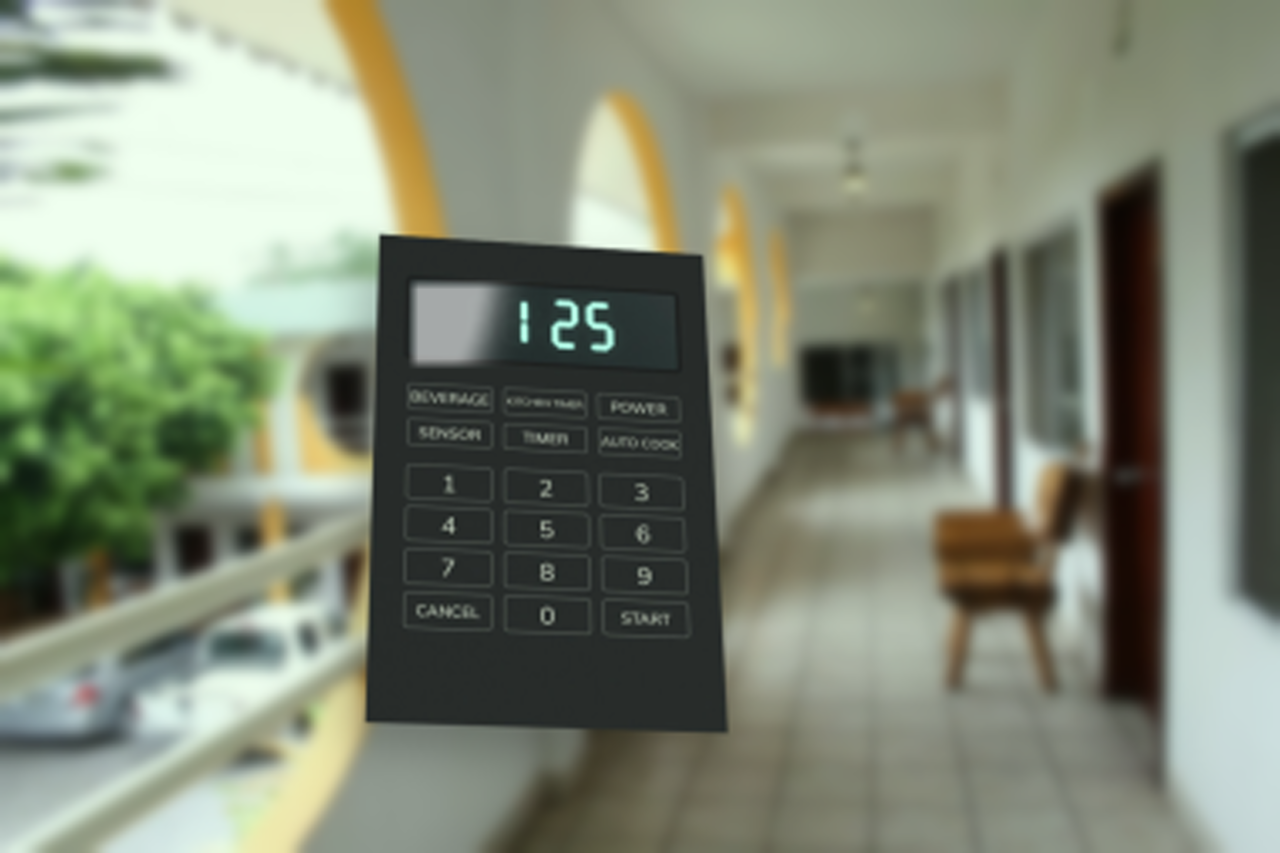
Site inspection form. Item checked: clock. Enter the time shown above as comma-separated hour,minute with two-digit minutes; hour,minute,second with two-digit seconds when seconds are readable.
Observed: 1,25
